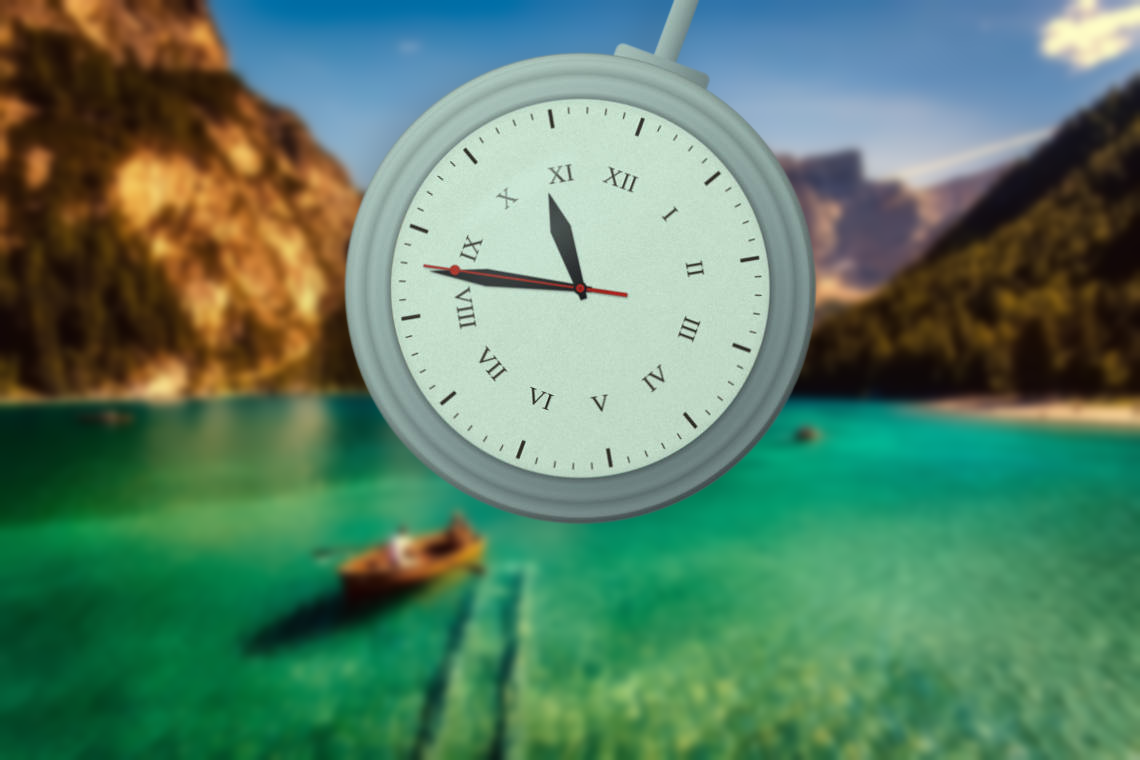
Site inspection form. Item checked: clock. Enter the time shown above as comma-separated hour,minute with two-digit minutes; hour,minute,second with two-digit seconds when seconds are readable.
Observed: 10,42,43
